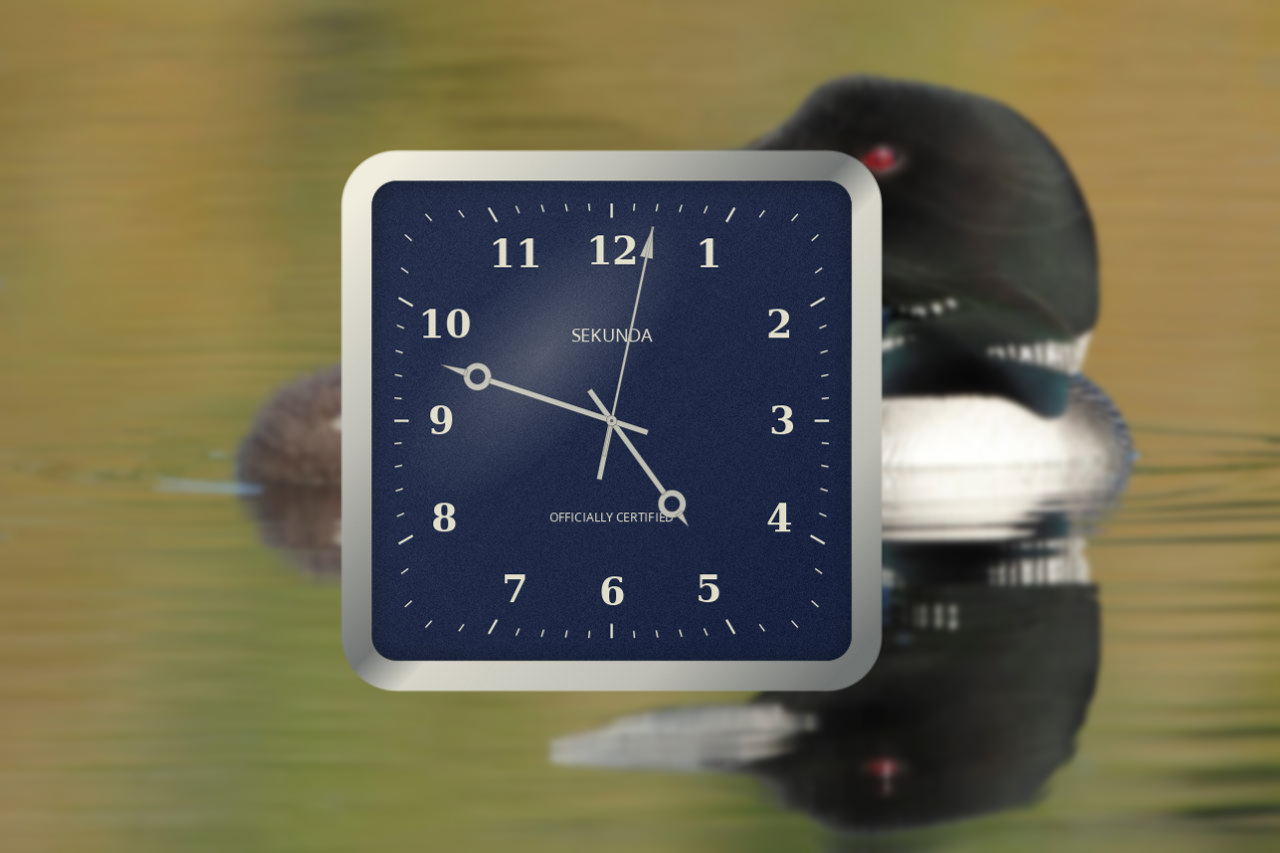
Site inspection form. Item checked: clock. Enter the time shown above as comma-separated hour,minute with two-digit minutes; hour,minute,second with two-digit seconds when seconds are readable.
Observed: 4,48,02
